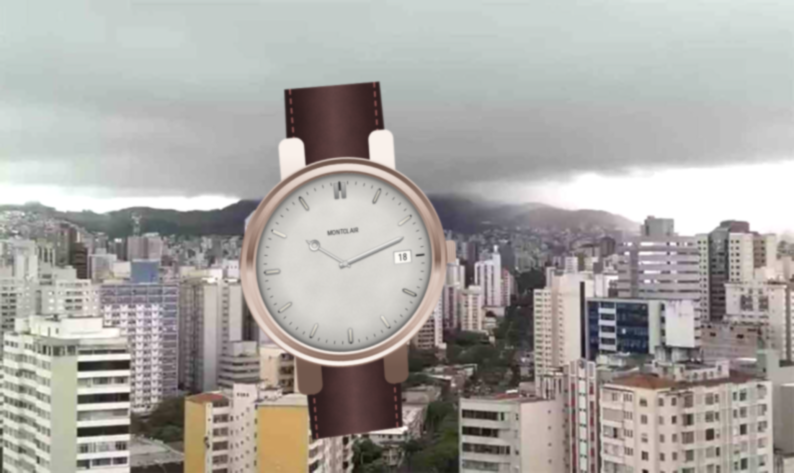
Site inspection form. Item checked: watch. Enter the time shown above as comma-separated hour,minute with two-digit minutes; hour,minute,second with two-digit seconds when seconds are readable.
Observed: 10,12
